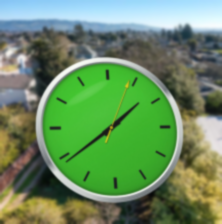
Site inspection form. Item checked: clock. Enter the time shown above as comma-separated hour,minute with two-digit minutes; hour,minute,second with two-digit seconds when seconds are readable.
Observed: 1,39,04
